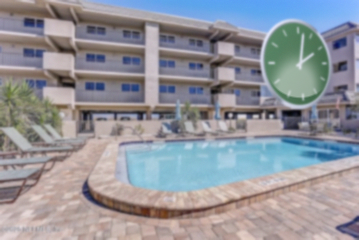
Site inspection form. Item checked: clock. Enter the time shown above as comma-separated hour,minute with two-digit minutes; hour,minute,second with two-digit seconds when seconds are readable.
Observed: 2,02
